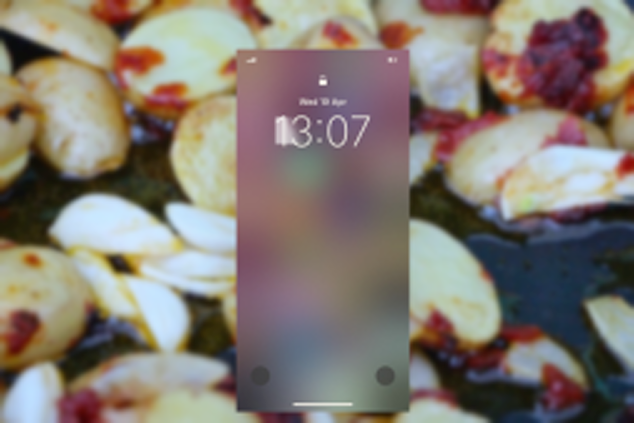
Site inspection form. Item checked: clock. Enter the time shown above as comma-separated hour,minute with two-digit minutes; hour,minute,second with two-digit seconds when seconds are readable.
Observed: 13,07
